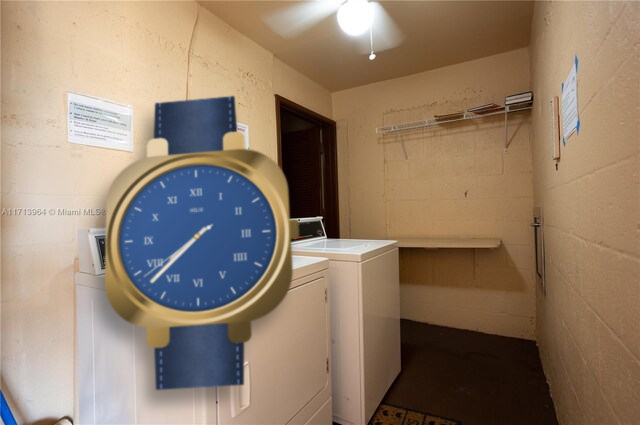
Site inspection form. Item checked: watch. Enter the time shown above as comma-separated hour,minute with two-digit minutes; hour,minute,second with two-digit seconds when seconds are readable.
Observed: 7,37,39
